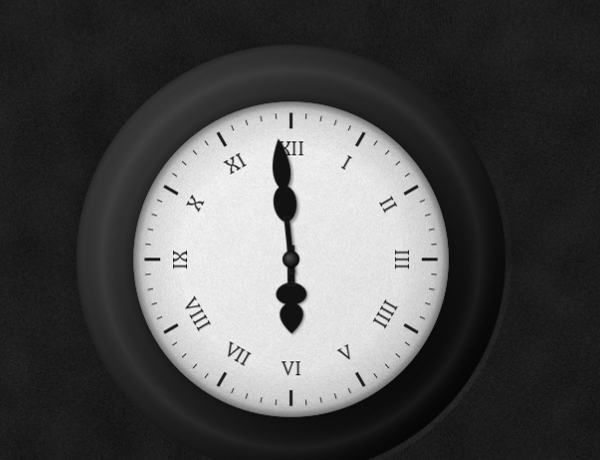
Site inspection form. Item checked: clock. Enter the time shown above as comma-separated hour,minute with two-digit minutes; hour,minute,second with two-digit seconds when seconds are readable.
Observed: 5,59
